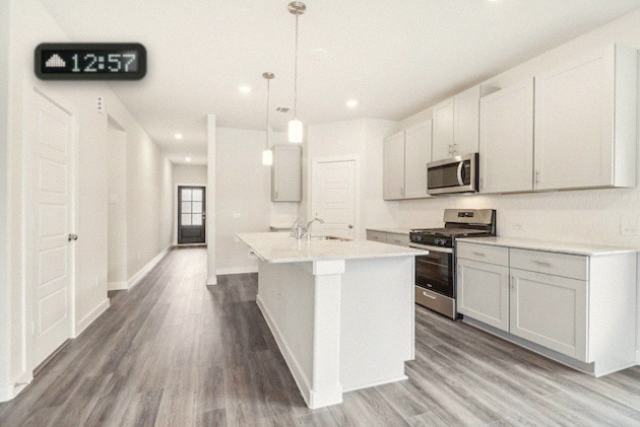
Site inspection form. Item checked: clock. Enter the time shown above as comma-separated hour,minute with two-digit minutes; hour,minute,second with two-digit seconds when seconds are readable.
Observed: 12,57
